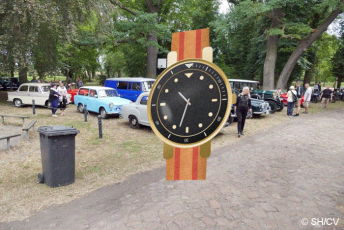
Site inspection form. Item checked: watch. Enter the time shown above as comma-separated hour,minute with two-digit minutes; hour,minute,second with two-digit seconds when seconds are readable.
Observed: 10,33
